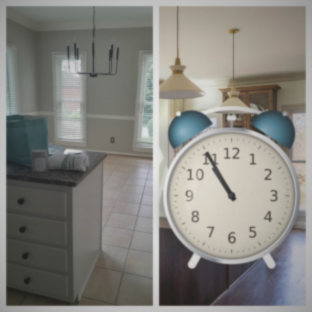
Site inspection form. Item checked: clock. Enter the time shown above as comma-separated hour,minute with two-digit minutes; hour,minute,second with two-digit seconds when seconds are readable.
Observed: 10,55
